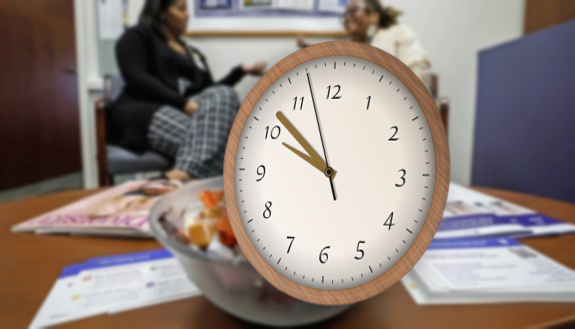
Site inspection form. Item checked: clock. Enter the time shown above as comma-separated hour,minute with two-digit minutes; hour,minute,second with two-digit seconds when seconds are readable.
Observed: 9,51,57
